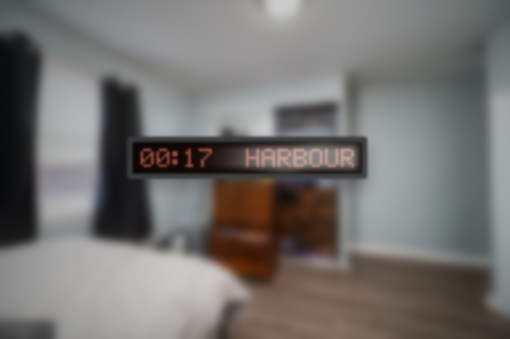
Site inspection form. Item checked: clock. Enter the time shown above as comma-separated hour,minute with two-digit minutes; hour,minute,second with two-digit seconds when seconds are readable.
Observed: 0,17
